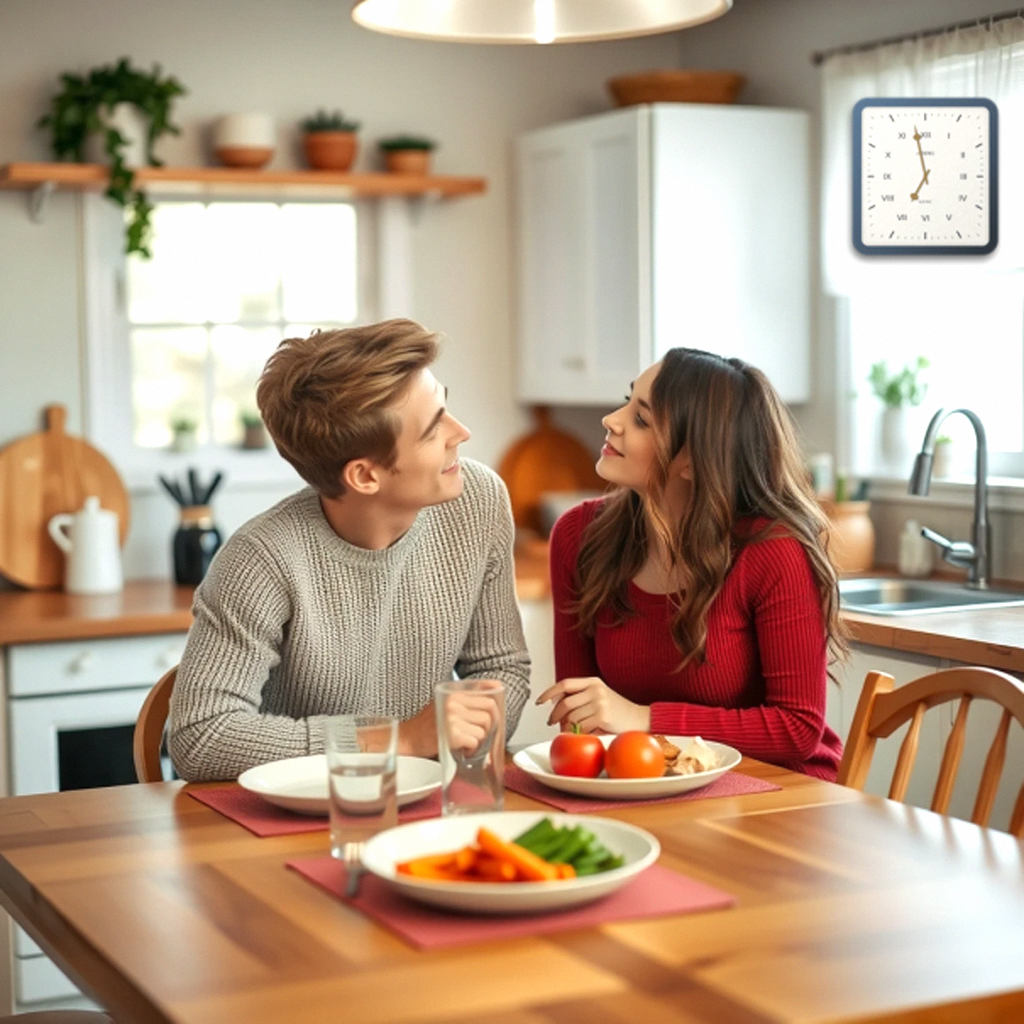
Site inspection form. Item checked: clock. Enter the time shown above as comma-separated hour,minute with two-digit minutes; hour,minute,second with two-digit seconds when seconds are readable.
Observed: 6,58
